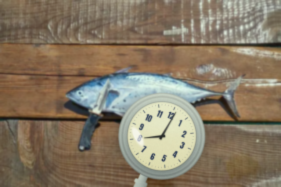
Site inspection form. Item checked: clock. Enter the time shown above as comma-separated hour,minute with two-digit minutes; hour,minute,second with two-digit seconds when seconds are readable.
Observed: 8,01
